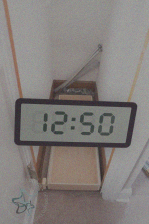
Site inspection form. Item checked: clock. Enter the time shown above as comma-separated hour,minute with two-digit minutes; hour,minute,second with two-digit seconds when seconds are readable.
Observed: 12,50
